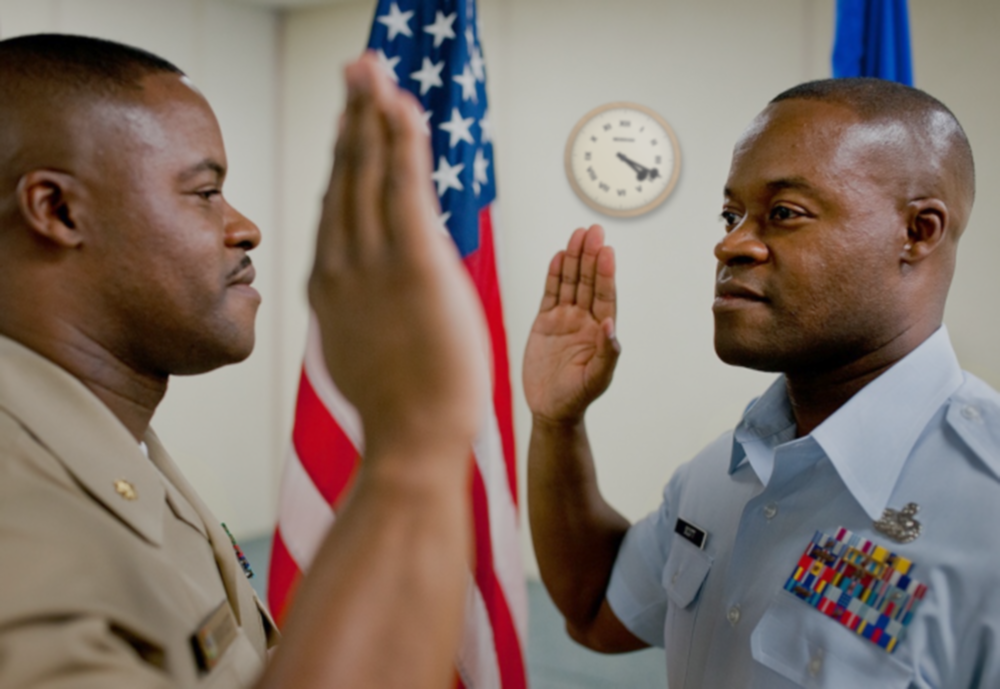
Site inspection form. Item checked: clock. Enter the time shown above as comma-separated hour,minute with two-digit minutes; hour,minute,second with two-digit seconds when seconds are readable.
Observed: 4,19
